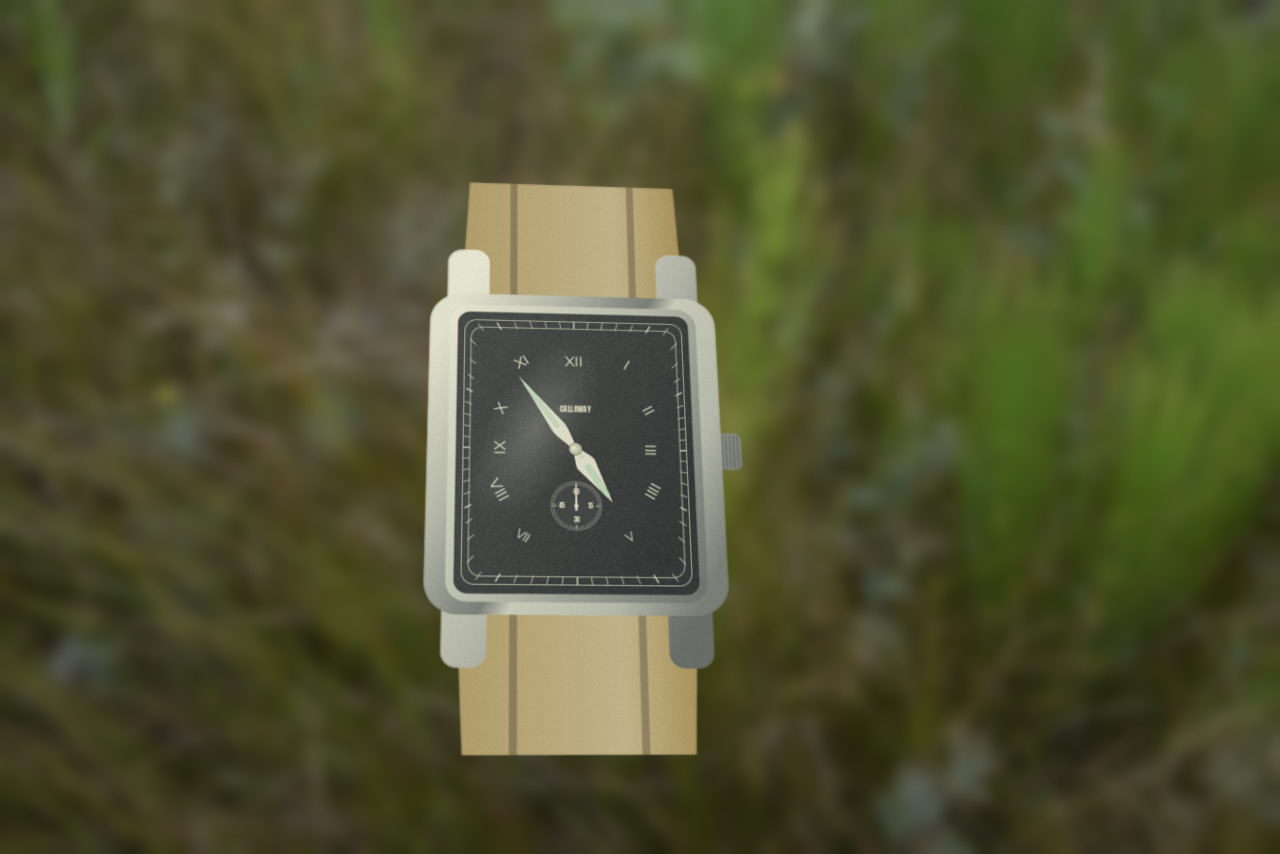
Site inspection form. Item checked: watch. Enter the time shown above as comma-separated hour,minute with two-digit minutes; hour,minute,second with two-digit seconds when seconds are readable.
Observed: 4,54
